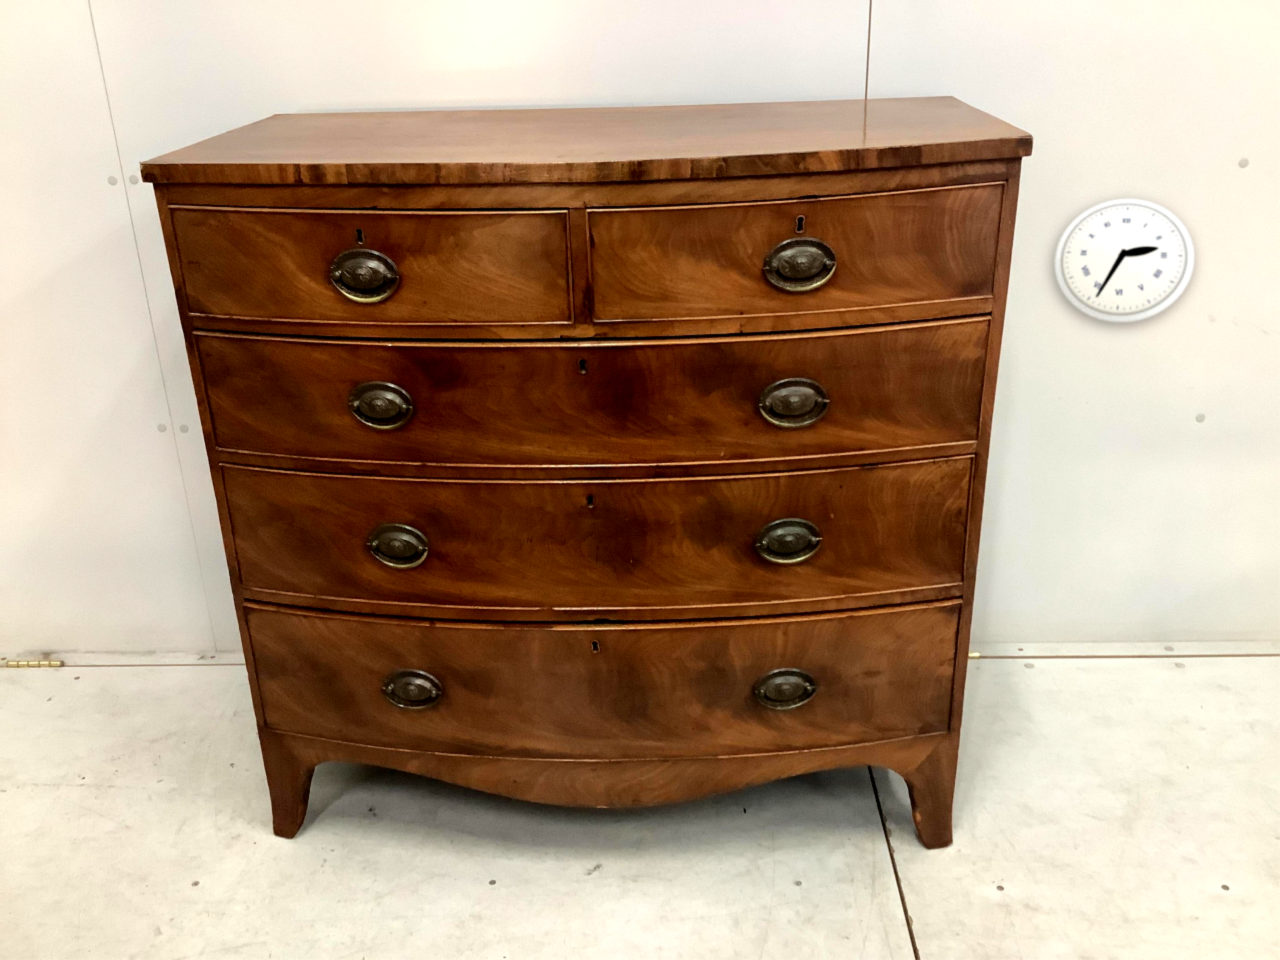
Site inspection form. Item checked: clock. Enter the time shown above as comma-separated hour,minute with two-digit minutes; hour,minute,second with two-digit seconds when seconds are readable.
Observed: 2,34
